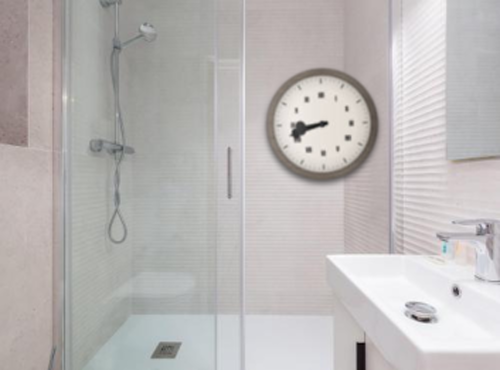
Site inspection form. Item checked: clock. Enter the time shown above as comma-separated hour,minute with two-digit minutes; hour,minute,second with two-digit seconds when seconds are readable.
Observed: 8,42
